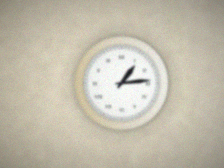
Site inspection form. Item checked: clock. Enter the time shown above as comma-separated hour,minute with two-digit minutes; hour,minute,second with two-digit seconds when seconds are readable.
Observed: 1,14
